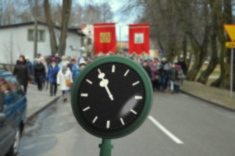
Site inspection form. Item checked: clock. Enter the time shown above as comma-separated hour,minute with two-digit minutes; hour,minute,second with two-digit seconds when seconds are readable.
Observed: 10,55
